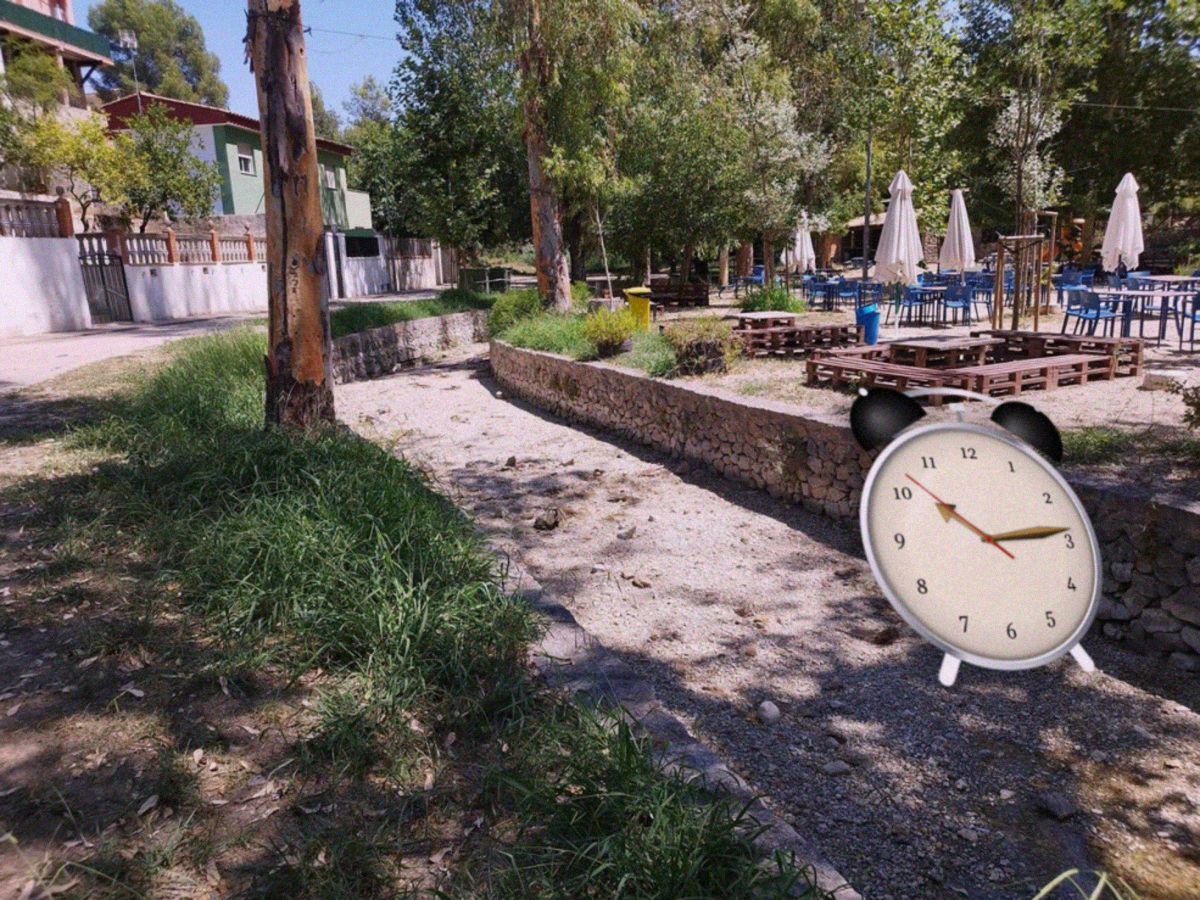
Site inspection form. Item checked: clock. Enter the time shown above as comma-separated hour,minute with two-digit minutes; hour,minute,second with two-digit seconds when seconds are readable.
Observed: 10,13,52
